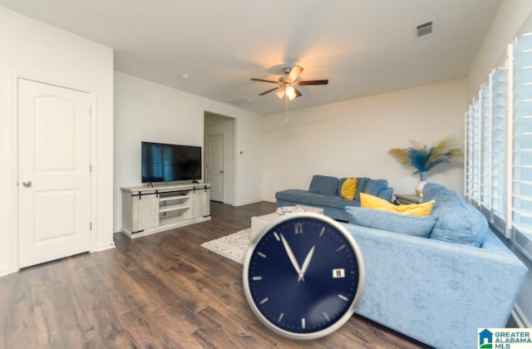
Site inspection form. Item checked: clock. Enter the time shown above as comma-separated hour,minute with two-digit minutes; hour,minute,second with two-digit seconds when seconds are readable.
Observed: 12,56
